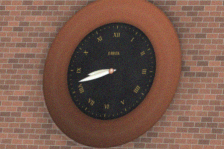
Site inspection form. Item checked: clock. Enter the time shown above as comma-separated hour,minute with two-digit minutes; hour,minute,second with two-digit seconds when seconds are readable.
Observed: 8,42
